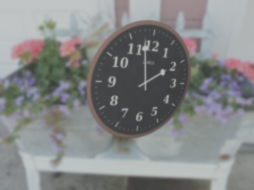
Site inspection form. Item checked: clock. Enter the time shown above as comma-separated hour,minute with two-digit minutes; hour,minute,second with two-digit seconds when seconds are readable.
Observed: 1,58
